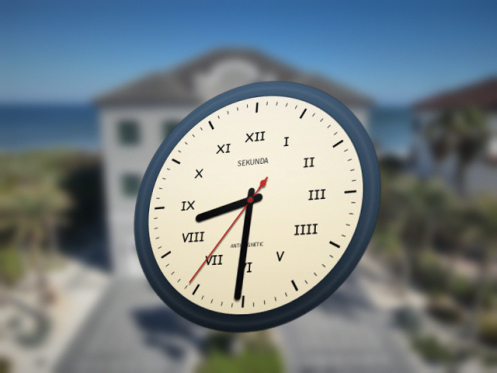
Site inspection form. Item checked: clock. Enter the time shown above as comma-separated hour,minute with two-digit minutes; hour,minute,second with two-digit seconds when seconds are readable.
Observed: 8,30,36
